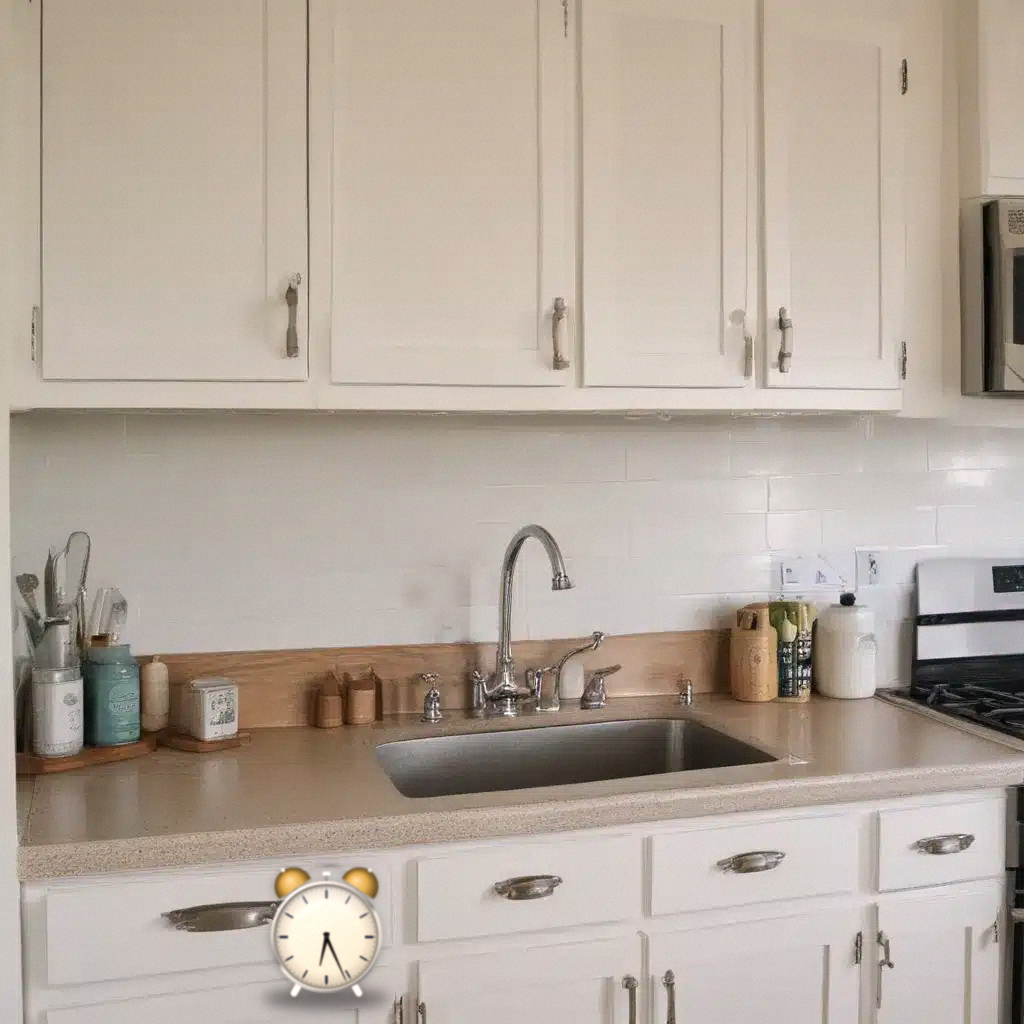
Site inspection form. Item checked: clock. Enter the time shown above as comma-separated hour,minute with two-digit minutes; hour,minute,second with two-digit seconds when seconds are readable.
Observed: 6,26
